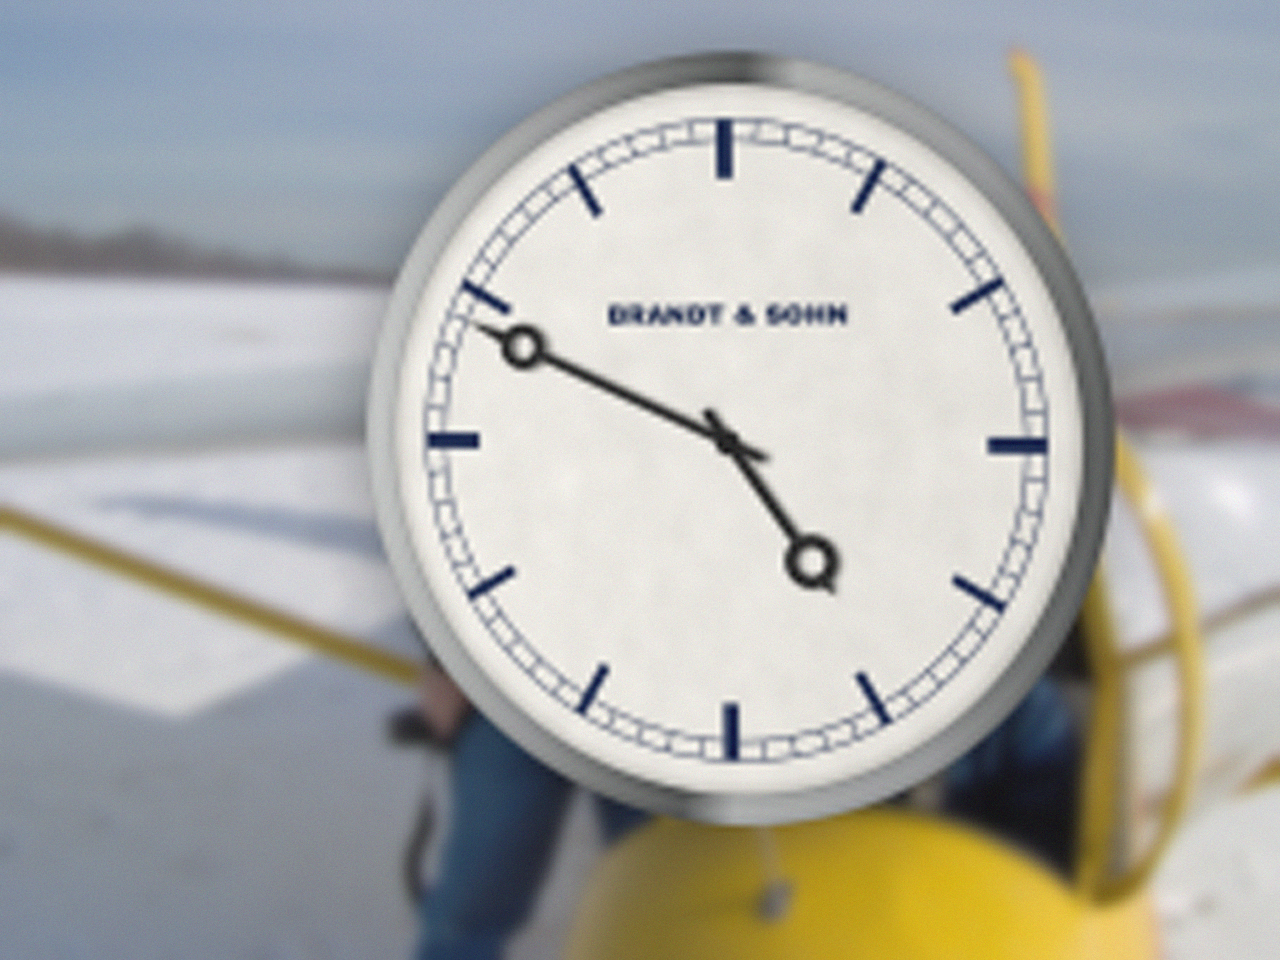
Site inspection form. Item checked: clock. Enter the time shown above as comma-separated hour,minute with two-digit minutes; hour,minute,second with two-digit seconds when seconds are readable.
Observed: 4,49
